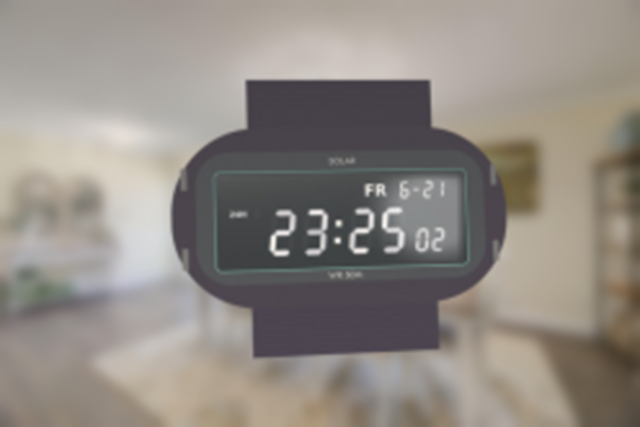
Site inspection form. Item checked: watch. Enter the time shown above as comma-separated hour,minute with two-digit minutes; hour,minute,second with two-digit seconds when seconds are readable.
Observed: 23,25,02
